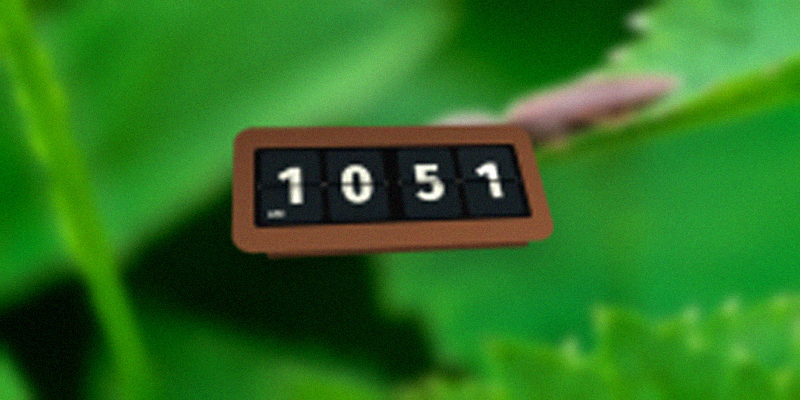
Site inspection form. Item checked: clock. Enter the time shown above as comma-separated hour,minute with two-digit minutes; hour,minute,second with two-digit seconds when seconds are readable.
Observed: 10,51
